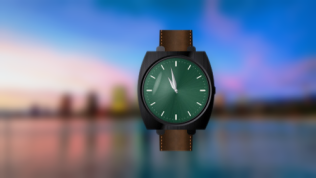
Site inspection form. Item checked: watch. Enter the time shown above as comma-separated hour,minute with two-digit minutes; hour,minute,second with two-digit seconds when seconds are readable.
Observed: 10,58
